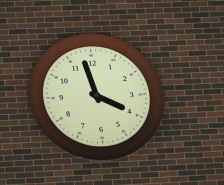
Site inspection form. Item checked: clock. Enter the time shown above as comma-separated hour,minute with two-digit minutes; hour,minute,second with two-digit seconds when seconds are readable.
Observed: 3,58
